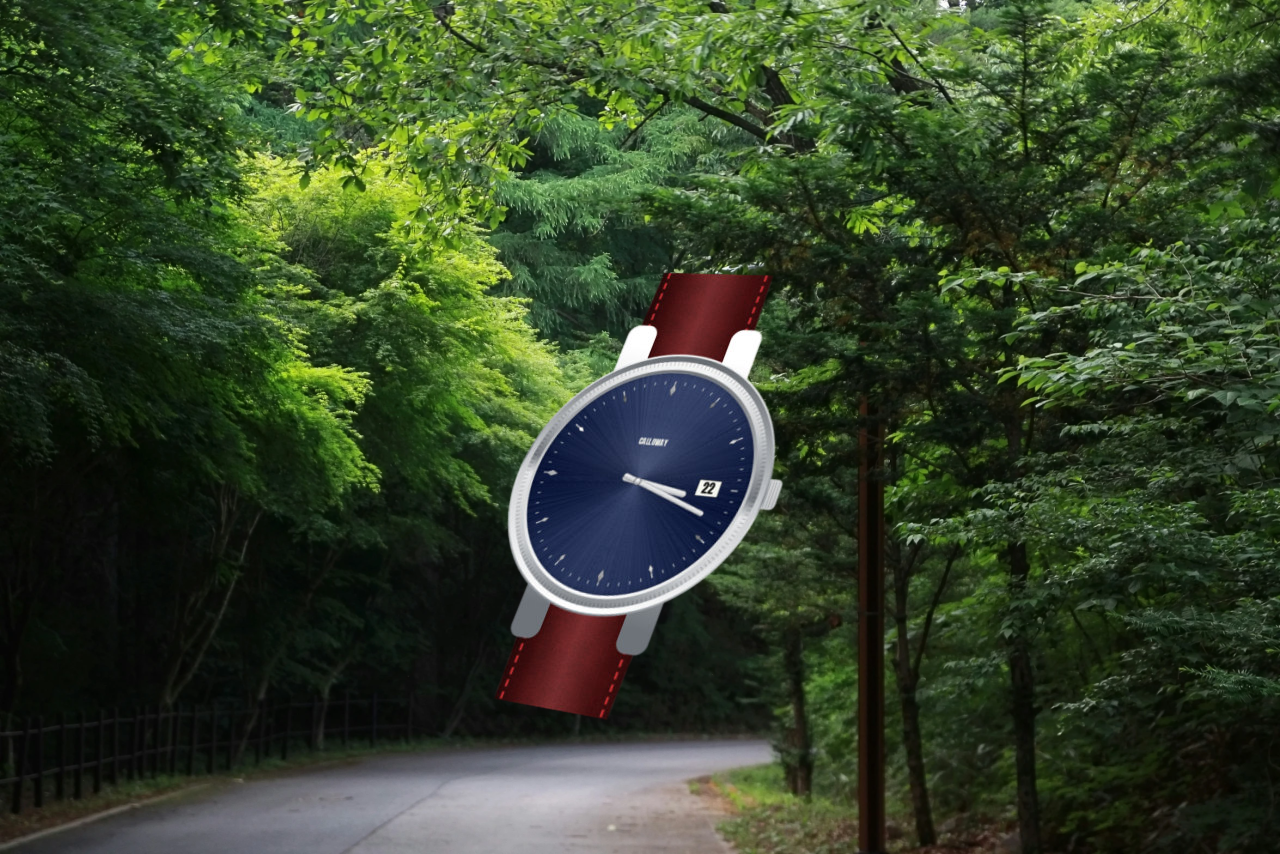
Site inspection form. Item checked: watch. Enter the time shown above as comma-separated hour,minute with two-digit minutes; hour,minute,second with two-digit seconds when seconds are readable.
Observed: 3,18
